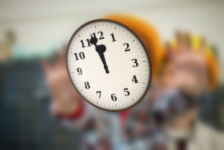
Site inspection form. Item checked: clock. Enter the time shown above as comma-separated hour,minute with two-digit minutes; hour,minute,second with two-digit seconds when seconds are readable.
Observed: 11,58
